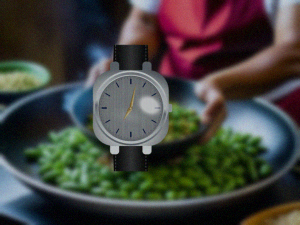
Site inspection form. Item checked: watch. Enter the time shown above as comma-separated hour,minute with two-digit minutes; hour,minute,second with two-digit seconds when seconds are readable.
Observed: 7,02
